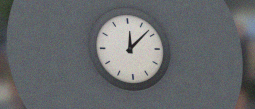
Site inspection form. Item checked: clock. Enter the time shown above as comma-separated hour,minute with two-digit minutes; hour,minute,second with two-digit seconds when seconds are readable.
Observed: 12,08
